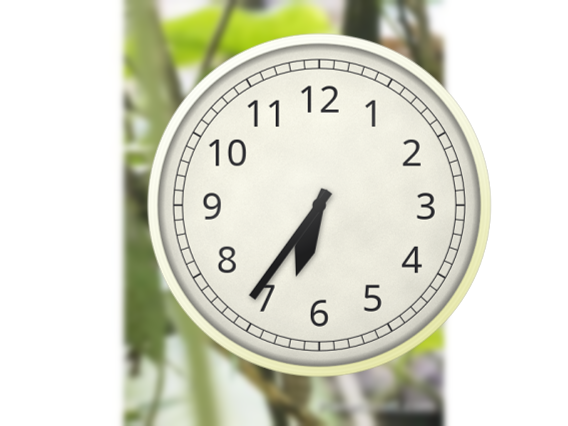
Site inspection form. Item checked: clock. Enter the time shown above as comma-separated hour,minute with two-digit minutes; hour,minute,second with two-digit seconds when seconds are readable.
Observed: 6,36
